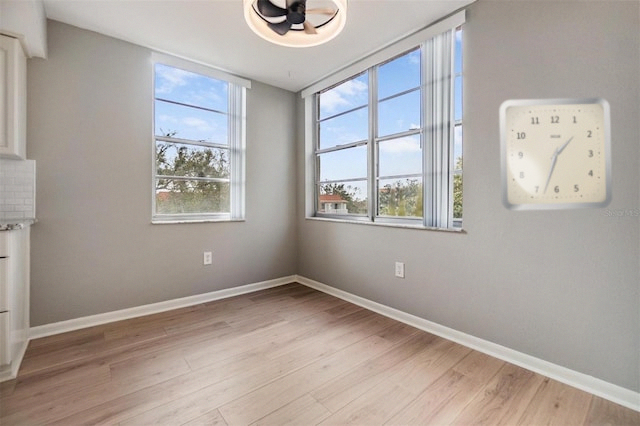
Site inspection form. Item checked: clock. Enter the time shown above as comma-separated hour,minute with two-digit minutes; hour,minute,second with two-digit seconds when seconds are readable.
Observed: 1,33
